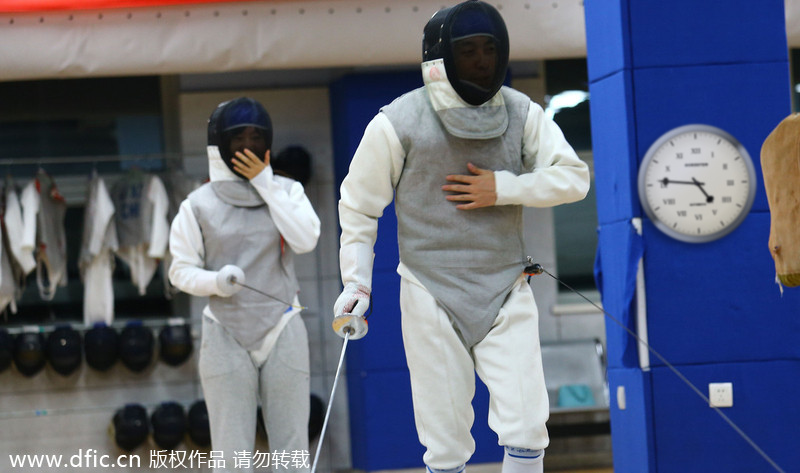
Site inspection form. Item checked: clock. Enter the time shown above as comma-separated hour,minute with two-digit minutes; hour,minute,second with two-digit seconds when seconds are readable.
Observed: 4,46
